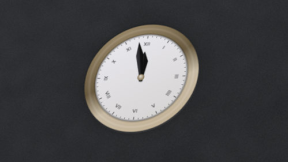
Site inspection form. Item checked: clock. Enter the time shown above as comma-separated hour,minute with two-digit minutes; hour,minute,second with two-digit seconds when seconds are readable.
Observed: 11,58
